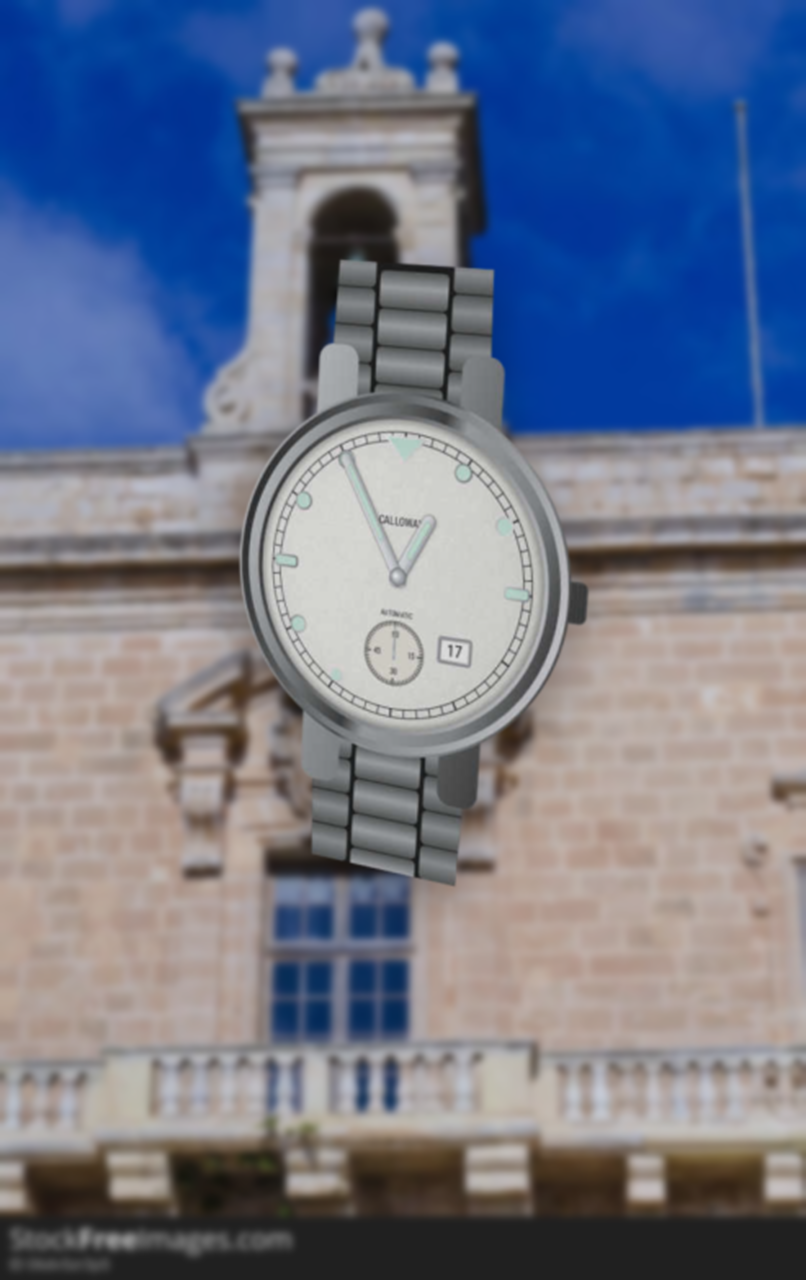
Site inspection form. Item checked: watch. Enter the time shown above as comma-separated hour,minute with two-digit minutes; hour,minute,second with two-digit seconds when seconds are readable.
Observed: 12,55
